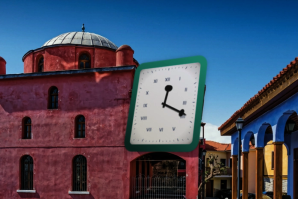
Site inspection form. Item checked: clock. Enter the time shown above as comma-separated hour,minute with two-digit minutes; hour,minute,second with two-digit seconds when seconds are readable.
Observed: 12,19
